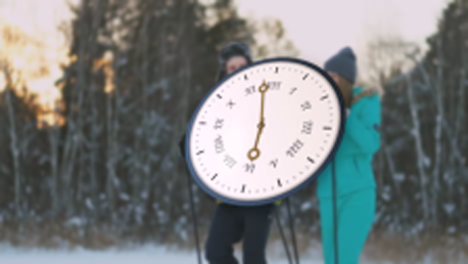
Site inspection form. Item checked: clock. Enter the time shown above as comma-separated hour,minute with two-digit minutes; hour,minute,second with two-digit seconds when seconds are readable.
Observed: 5,58
